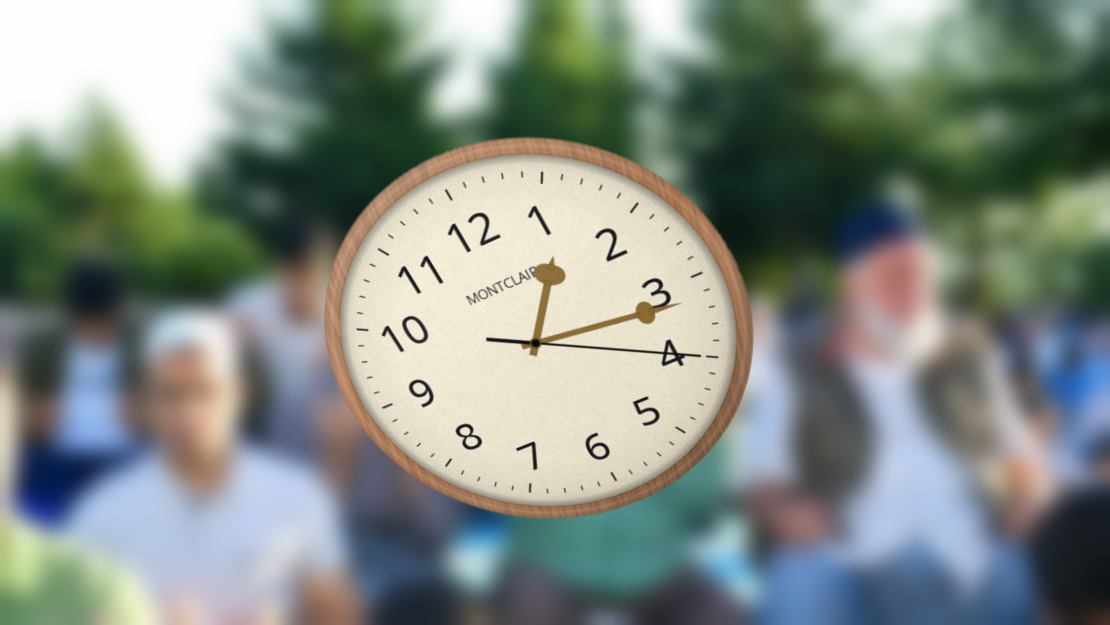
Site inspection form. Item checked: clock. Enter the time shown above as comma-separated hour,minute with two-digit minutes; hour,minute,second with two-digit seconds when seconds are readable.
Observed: 1,16,20
